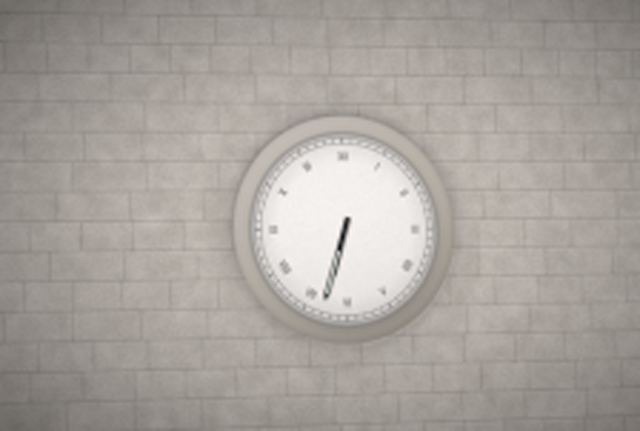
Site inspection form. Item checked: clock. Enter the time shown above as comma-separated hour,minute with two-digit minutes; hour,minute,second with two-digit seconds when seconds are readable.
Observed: 6,33
